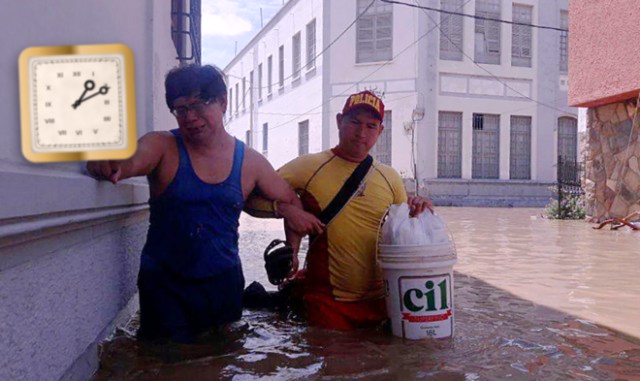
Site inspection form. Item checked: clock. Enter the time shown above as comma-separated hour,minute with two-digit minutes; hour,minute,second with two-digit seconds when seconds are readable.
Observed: 1,11
